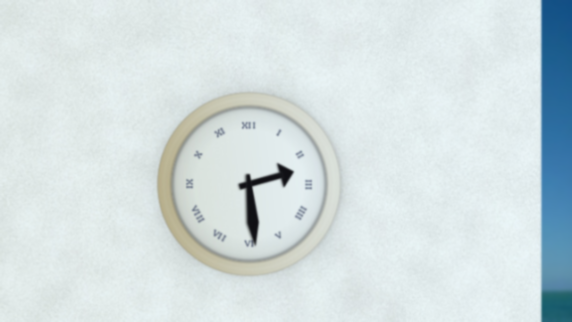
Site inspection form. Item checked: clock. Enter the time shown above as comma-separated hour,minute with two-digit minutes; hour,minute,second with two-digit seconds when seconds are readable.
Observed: 2,29
